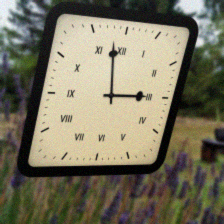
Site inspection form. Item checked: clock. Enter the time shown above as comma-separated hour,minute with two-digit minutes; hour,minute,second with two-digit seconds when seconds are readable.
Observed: 2,58
